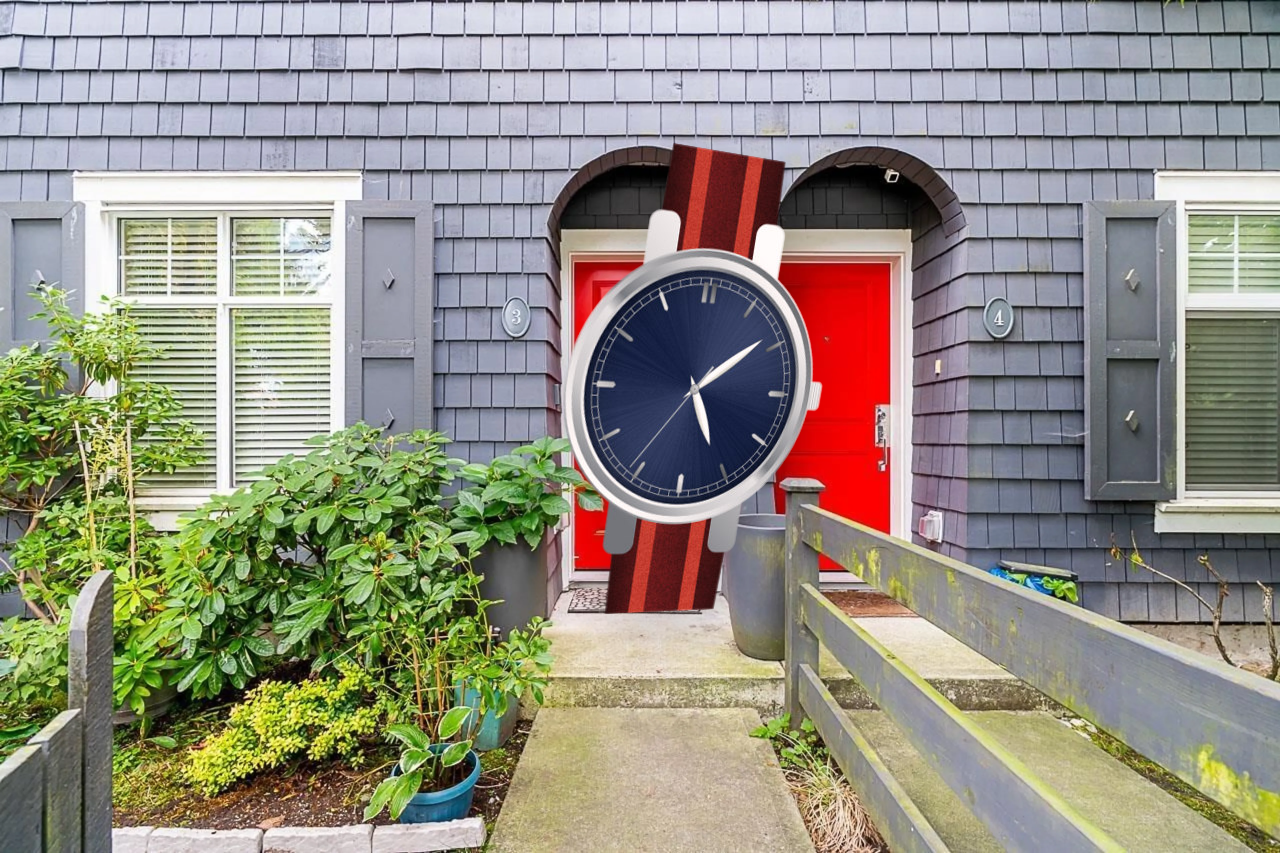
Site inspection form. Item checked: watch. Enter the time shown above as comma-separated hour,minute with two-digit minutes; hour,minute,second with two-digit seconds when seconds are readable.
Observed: 5,08,36
